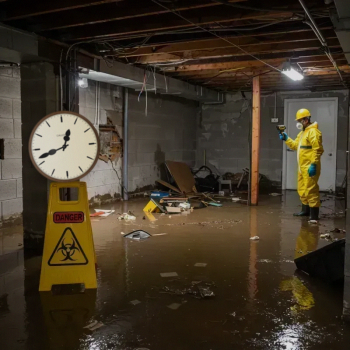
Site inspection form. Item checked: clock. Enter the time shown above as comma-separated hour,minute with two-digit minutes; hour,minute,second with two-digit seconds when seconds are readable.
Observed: 12,42
